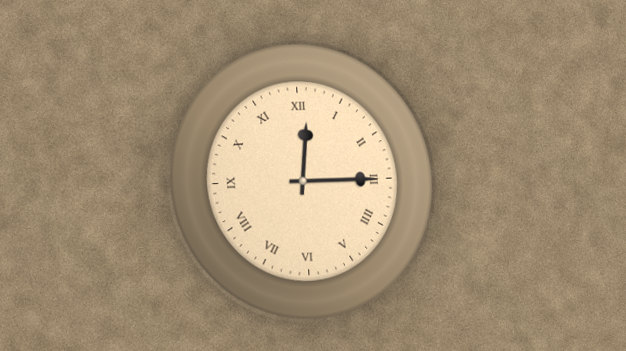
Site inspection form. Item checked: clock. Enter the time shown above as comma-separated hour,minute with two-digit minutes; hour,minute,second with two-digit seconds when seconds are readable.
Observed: 12,15
